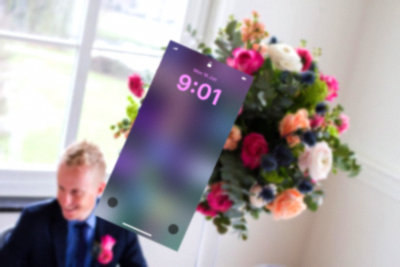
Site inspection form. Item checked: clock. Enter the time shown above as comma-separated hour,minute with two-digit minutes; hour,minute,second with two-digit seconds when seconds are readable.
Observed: 9,01
